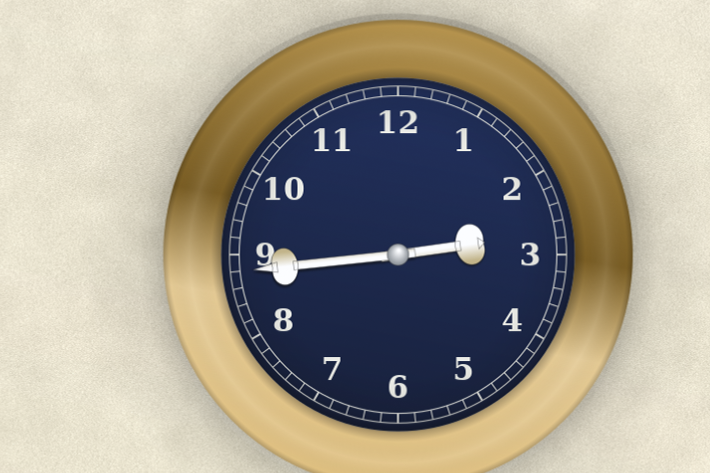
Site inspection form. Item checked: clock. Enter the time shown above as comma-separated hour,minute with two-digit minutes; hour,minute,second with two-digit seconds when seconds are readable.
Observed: 2,44
